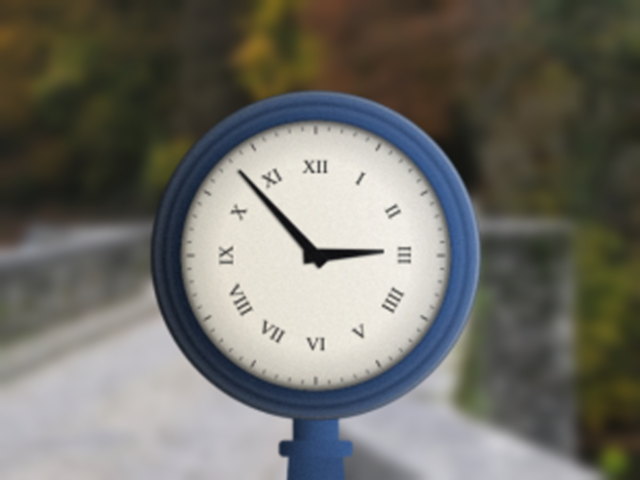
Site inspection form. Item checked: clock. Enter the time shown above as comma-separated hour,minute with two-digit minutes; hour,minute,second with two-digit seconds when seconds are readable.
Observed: 2,53
